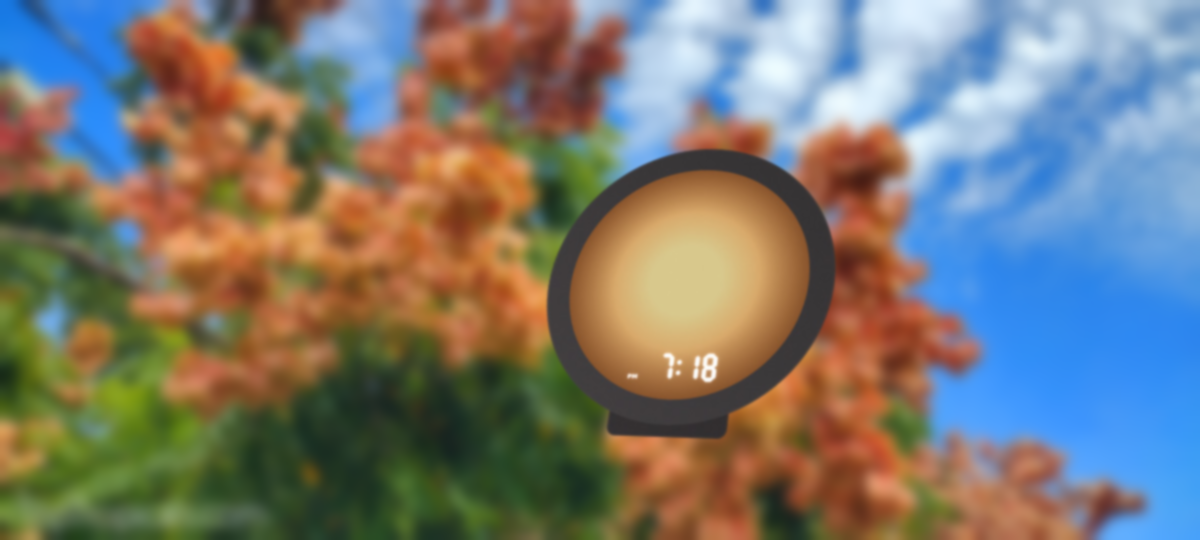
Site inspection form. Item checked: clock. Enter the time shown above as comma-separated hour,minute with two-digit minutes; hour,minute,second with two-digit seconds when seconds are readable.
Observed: 7,18
